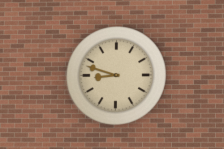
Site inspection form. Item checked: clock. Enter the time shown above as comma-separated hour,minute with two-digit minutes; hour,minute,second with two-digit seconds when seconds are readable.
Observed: 8,48
